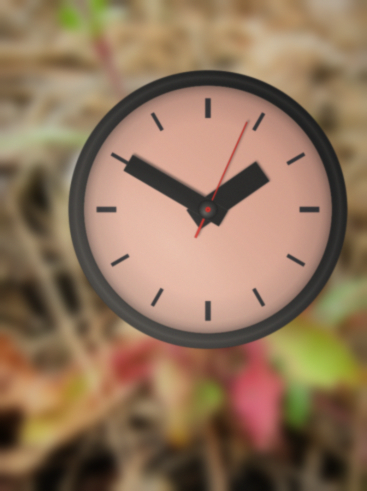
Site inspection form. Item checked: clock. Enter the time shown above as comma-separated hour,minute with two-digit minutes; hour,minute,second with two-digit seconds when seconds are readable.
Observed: 1,50,04
